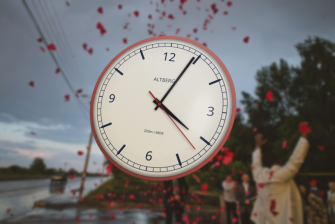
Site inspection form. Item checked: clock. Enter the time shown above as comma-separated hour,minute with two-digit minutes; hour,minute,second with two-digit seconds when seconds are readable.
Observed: 4,04,22
